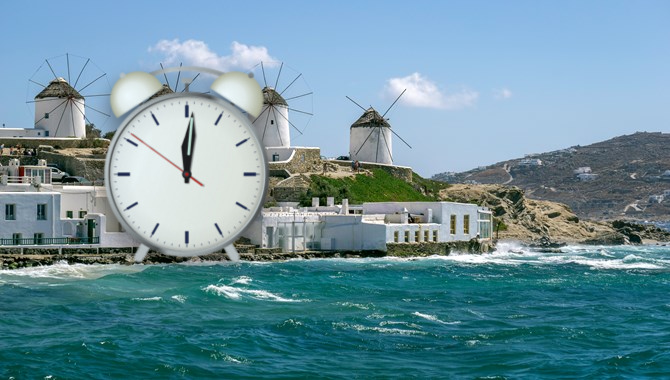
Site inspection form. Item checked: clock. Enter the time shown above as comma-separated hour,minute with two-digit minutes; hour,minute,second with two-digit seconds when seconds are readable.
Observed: 12,00,51
